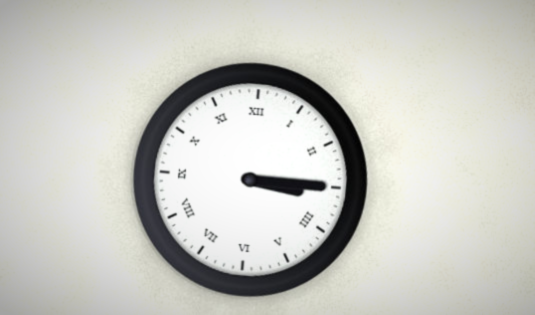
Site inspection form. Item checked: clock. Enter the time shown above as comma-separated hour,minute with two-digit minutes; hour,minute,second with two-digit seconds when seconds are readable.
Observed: 3,15
